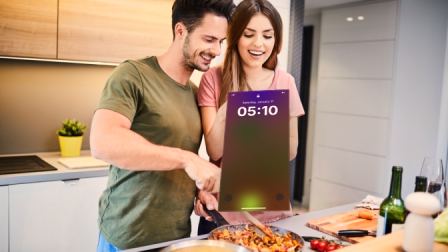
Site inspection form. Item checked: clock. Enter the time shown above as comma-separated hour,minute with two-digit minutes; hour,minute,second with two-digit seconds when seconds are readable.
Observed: 5,10
